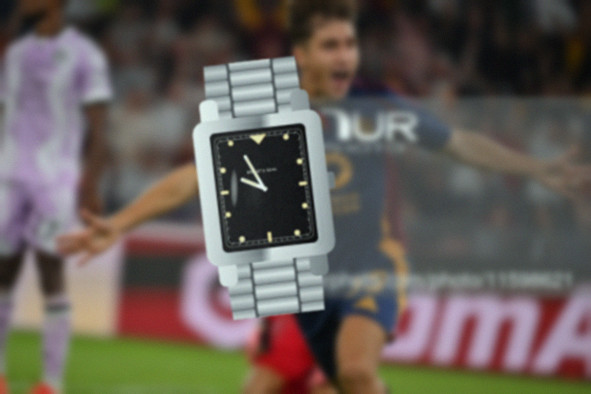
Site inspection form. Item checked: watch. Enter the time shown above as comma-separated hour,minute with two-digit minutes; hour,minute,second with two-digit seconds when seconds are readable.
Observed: 9,56
